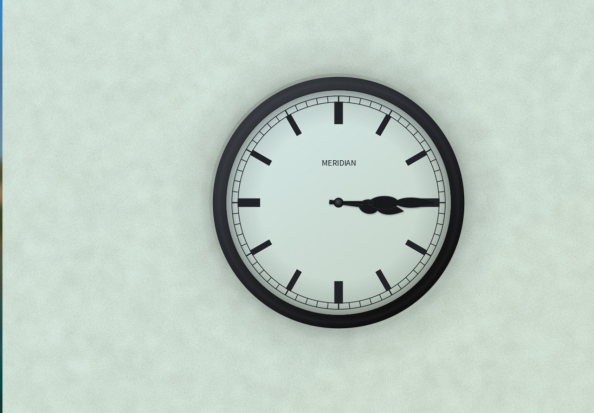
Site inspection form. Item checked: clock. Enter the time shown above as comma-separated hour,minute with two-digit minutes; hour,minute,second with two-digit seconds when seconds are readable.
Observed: 3,15
